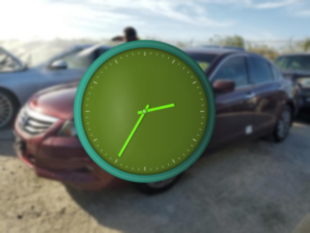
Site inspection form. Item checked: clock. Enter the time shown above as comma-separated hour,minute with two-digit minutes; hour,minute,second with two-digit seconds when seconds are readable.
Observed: 2,35
